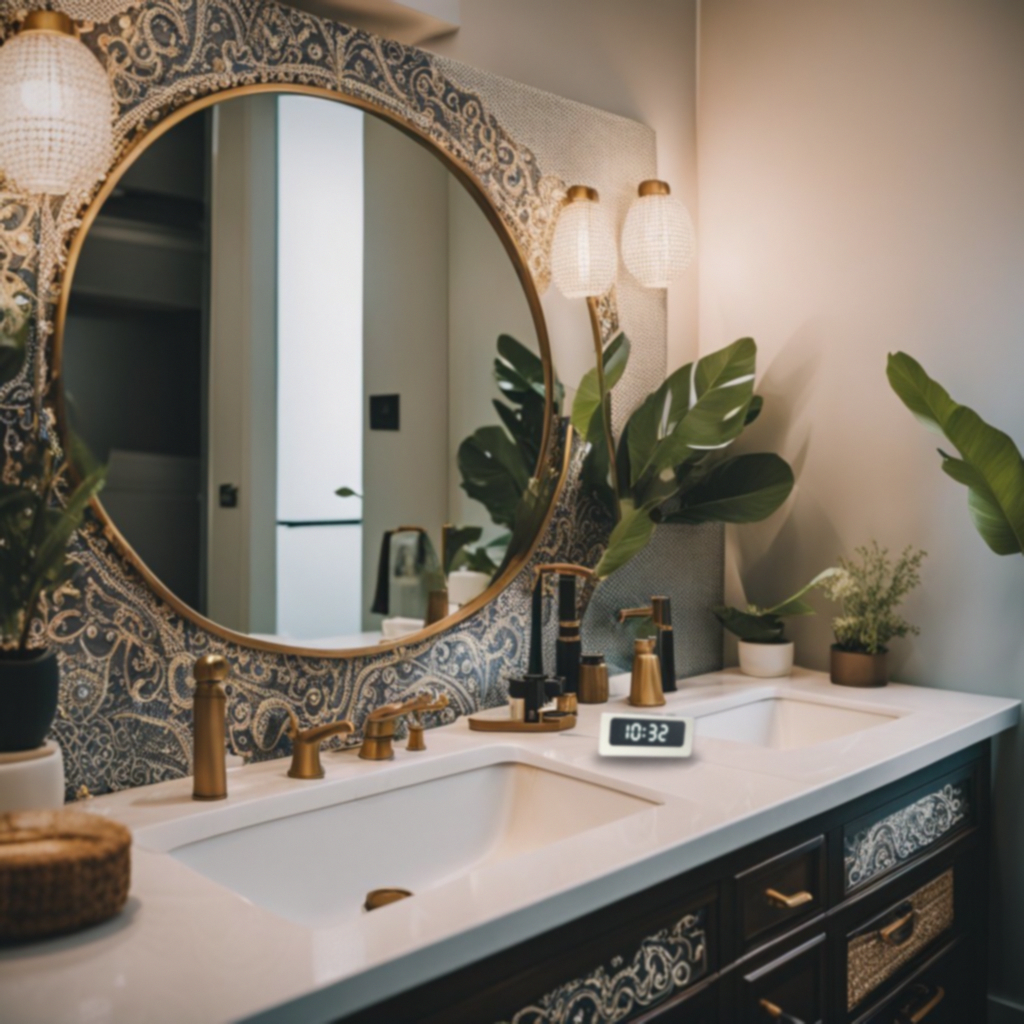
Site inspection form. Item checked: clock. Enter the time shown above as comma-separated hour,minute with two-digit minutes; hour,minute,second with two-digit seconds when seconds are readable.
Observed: 10,32
